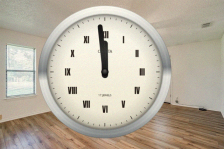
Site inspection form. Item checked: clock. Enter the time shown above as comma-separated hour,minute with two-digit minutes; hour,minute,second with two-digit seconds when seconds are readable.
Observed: 11,59
